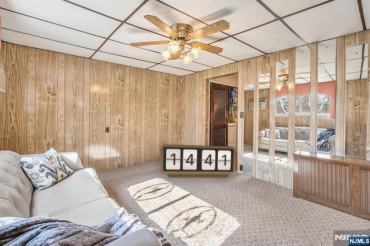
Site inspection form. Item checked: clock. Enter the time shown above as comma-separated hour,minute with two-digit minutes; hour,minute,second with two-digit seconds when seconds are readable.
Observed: 14,41
